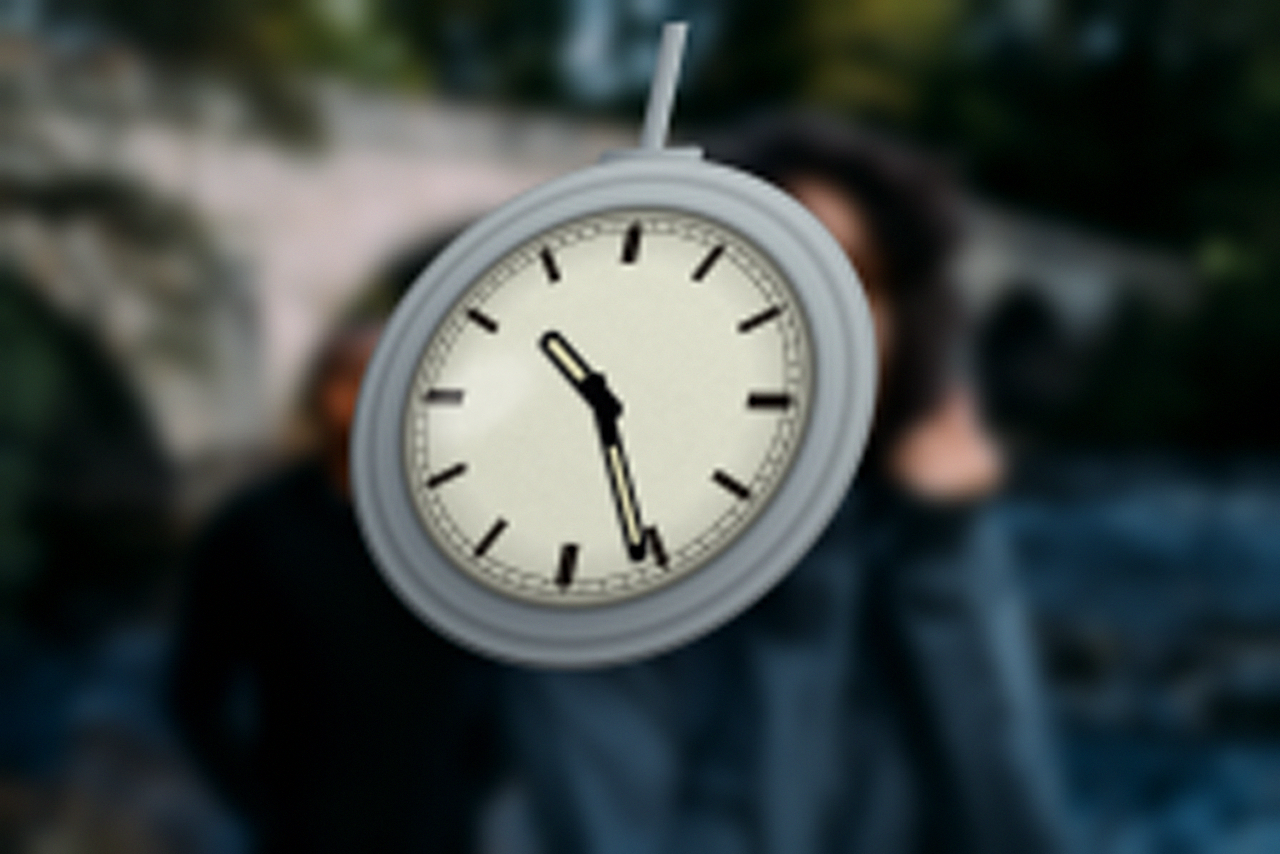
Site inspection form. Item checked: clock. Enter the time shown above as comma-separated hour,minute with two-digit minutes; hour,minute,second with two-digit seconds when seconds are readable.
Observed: 10,26
